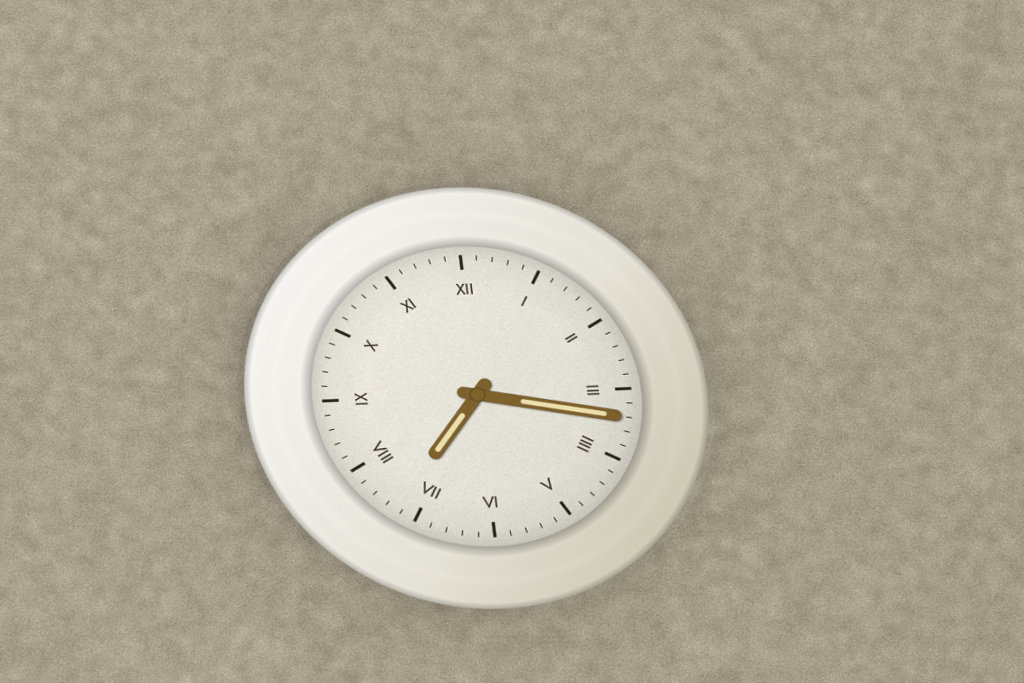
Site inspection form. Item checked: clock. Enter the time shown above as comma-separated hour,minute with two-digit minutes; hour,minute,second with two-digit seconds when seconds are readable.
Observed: 7,17
